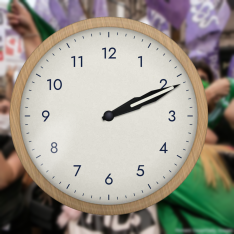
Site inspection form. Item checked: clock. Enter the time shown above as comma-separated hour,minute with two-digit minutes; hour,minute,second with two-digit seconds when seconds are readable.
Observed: 2,11
